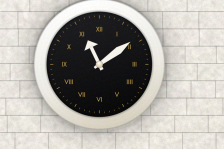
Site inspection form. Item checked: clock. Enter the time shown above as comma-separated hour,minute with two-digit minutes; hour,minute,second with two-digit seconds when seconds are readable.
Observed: 11,09
